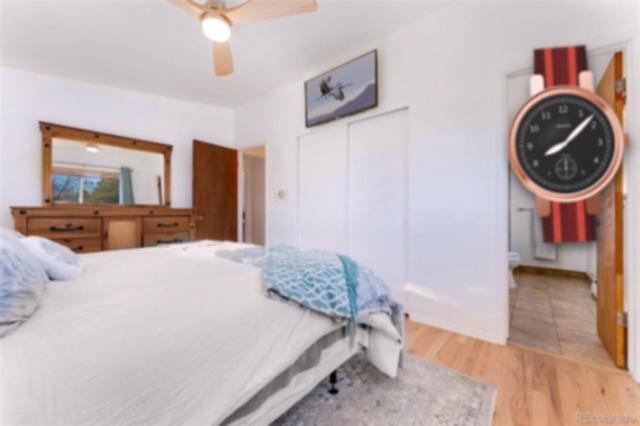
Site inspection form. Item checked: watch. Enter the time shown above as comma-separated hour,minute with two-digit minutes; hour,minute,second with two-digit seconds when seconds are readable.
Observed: 8,08
